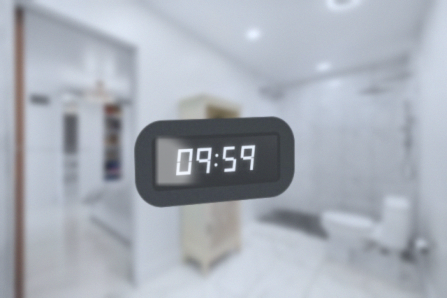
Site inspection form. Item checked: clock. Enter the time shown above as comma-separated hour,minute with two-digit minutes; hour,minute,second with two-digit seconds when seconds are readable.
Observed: 9,59
